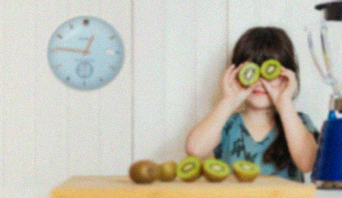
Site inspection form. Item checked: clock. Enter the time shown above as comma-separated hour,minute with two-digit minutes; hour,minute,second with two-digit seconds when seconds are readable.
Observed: 12,46
